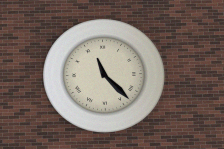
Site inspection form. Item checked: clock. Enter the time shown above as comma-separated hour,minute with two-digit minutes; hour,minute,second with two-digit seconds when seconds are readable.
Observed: 11,23
